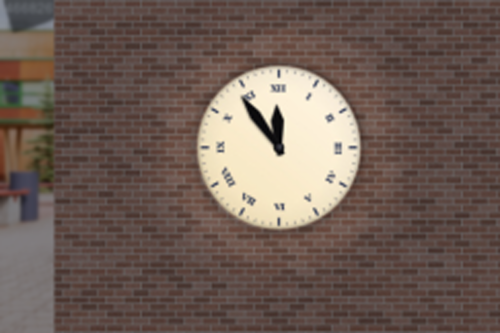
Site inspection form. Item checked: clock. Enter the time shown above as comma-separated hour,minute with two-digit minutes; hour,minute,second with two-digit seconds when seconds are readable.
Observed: 11,54
